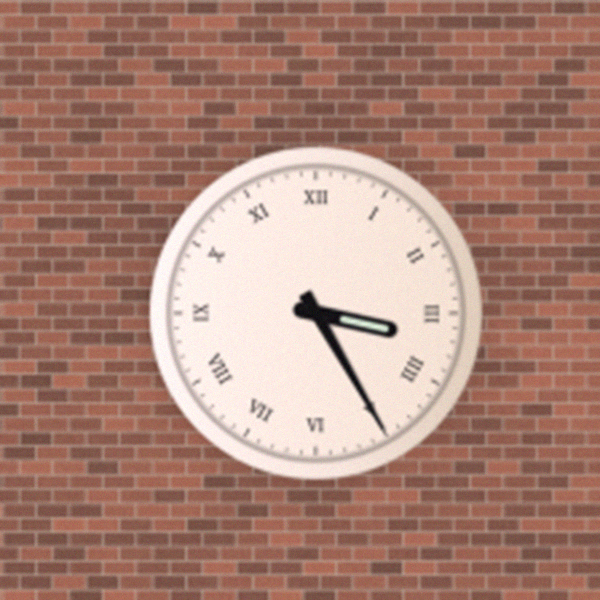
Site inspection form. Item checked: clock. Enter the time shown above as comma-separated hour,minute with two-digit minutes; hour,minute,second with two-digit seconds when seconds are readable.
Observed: 3,25
